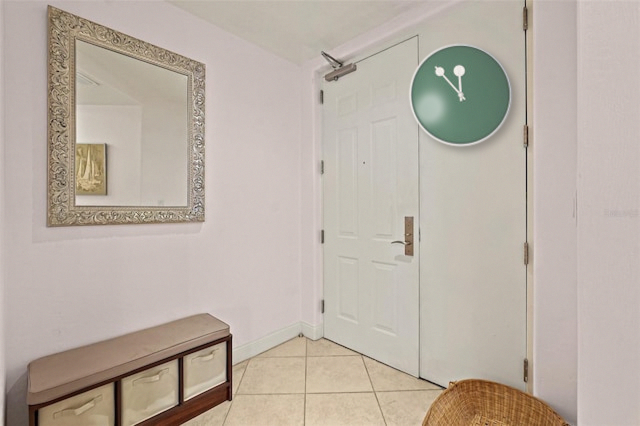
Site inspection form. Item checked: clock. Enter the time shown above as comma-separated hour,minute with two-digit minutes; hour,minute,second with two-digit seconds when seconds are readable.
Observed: 11,53
